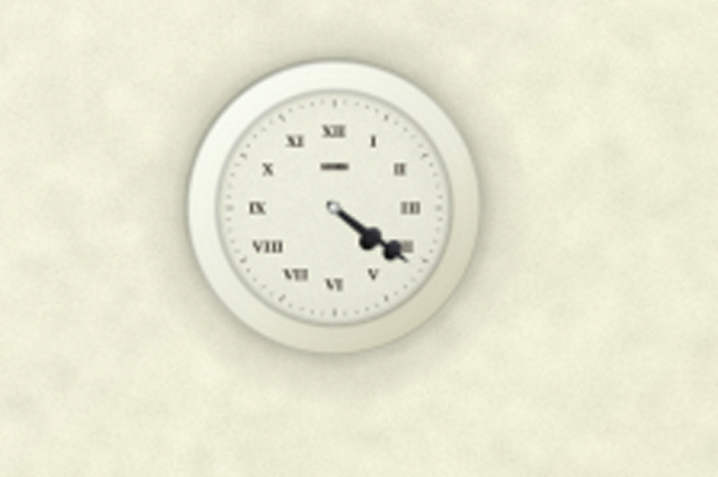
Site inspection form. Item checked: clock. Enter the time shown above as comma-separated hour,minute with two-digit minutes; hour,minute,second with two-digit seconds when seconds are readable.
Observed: 4,21
